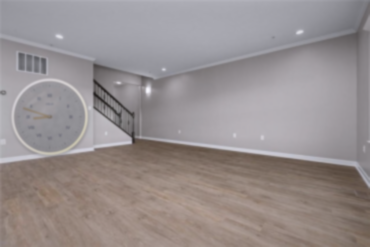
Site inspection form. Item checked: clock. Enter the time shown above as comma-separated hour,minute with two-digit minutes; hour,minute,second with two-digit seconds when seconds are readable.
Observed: 8,48
